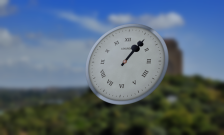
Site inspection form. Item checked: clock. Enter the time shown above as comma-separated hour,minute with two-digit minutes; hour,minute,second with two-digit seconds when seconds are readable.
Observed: 1,06
